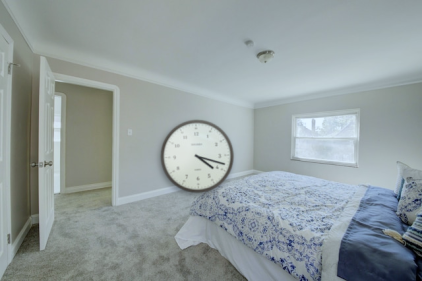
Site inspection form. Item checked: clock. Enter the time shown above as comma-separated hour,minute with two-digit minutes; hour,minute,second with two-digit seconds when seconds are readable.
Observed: 4,18
